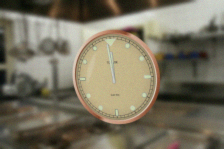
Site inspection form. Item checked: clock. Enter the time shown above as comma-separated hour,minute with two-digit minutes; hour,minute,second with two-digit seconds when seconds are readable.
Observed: 11,59
